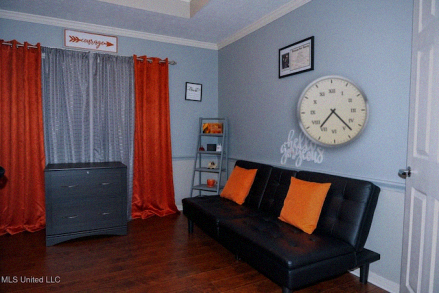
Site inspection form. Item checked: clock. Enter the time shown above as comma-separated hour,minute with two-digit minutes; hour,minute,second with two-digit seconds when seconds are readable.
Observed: 7,23
